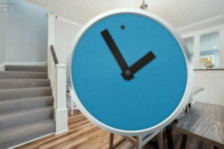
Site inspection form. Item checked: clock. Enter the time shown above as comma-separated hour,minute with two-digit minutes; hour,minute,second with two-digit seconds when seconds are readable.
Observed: 1,56
